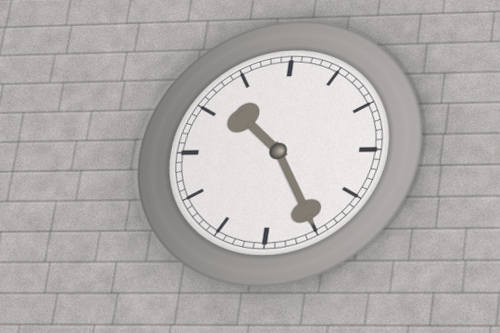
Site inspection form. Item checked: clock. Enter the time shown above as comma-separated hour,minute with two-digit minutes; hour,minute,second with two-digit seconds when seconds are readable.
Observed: 10,25
